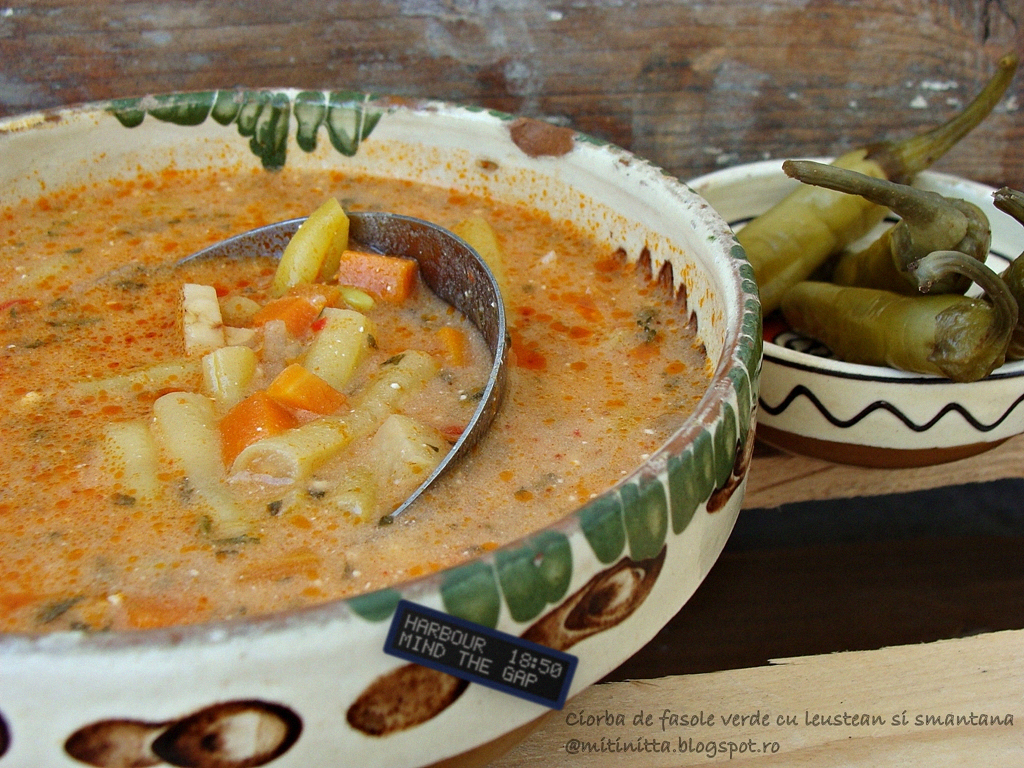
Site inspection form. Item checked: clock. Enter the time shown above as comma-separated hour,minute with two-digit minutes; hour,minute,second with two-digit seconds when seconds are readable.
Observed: 18,50
